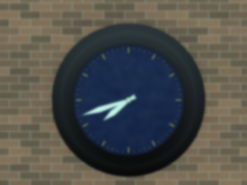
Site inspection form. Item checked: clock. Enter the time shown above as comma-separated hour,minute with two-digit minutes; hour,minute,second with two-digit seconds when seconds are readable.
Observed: 7,42
